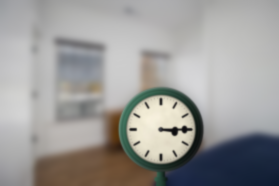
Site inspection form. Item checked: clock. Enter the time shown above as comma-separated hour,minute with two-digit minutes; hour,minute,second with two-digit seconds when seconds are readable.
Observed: 3,15
